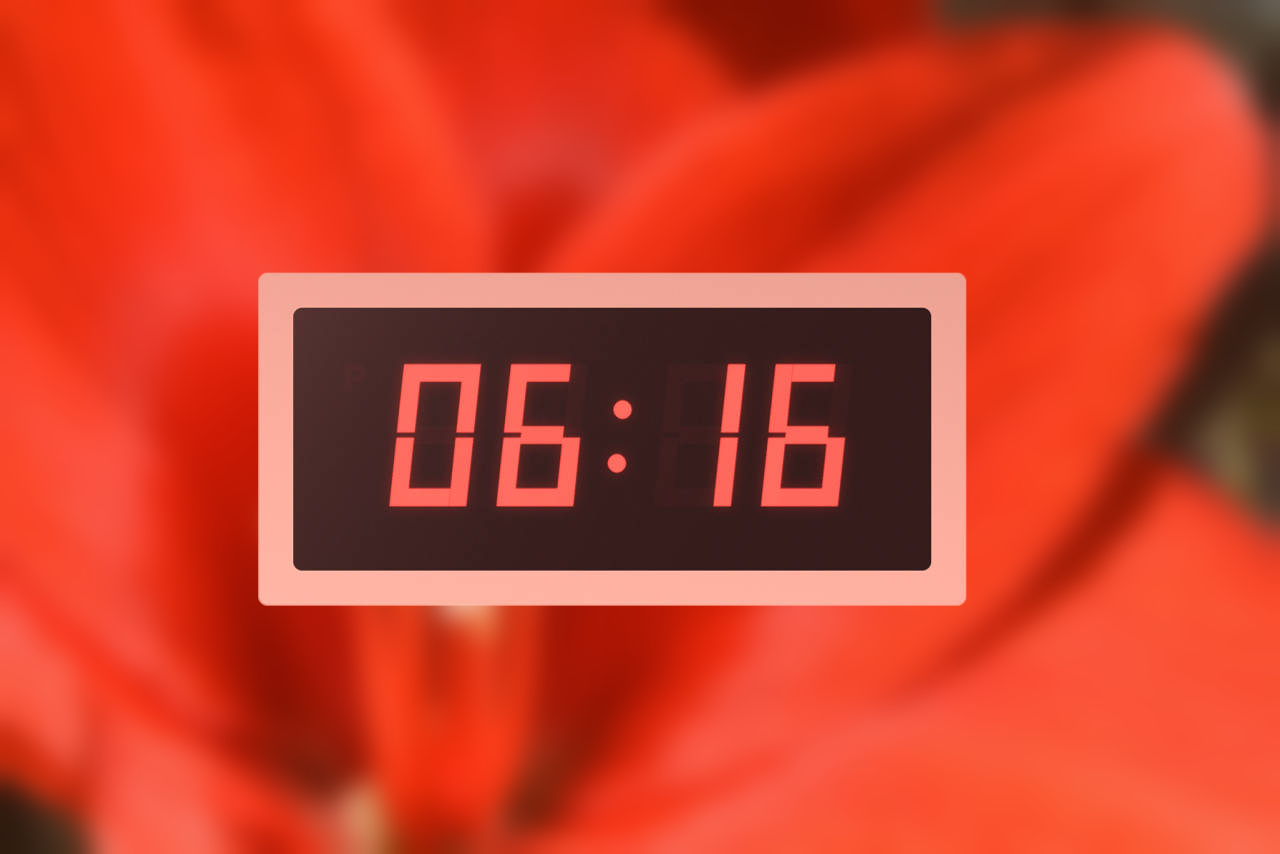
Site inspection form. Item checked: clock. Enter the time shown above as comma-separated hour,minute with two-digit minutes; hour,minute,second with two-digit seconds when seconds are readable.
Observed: 6,16
